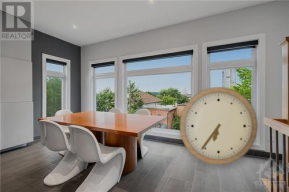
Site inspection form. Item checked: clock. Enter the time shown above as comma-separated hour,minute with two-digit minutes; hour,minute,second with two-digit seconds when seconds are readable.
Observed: 6,36
